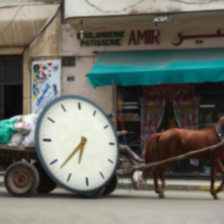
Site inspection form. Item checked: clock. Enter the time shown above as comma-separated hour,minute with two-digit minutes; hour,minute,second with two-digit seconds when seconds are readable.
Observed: 6,38
